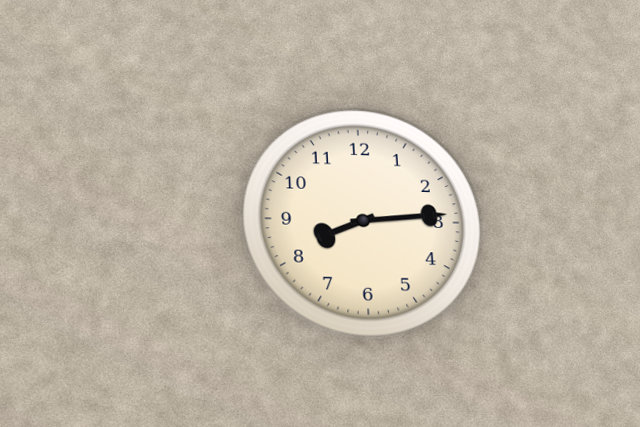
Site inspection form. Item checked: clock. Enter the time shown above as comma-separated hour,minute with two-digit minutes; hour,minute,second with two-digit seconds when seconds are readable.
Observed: 8,14
